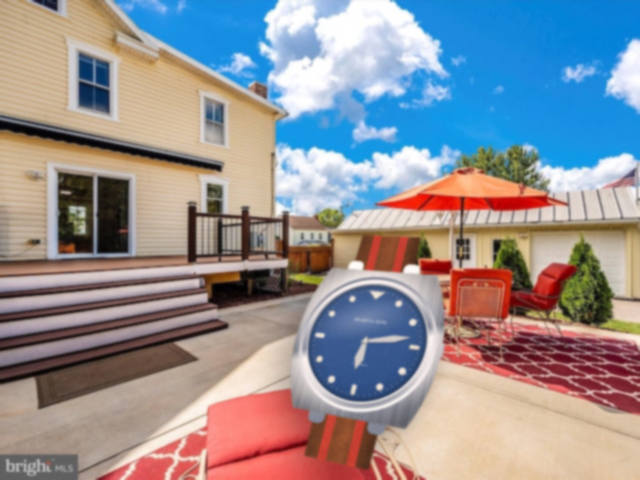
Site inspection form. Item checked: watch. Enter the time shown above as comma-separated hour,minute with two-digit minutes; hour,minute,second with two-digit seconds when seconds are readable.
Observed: 6,13
